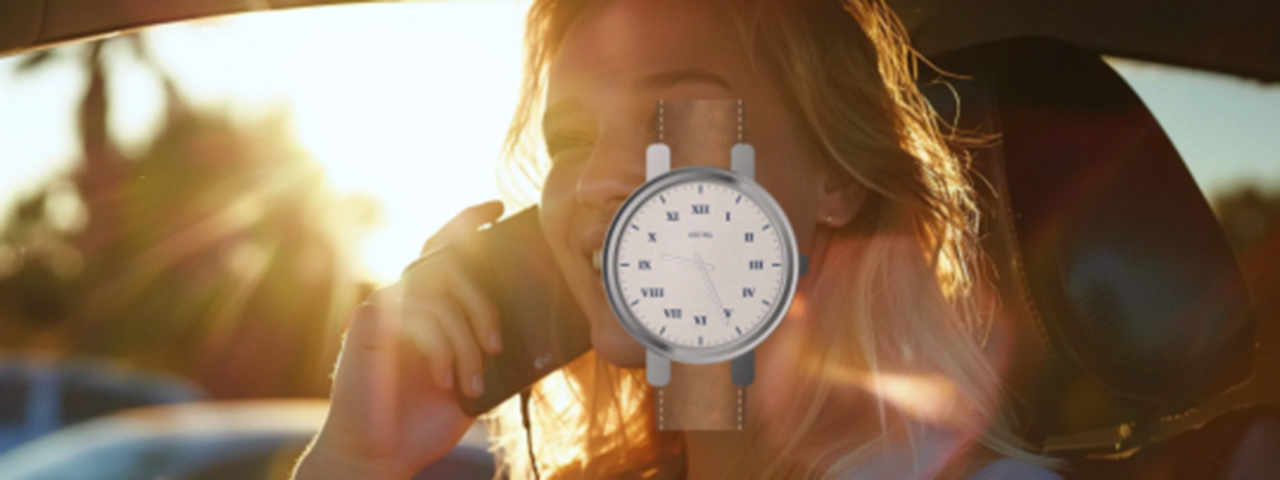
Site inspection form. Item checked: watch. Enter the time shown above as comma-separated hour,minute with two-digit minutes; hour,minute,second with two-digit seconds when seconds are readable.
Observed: 9,26
